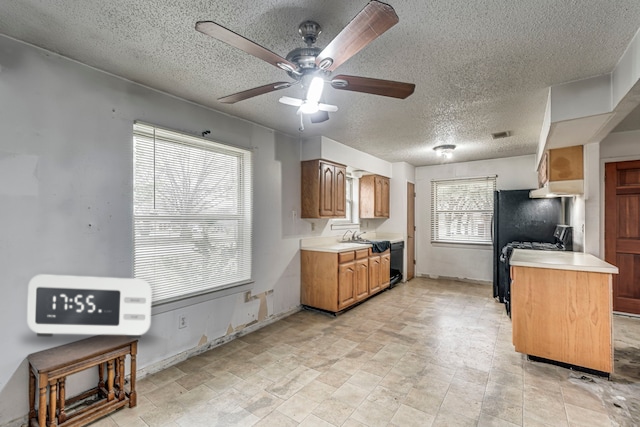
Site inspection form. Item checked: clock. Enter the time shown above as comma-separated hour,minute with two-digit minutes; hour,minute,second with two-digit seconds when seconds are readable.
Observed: 17,55
